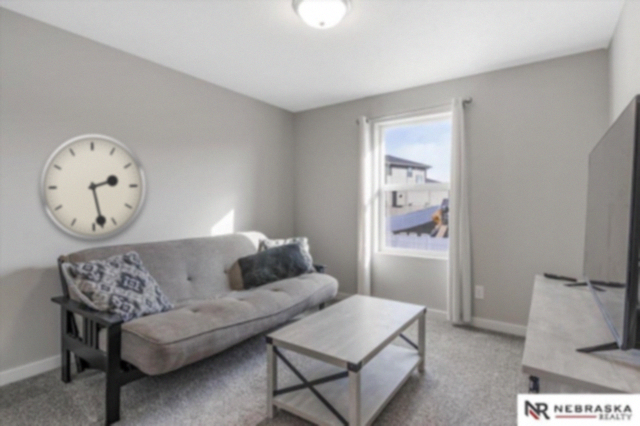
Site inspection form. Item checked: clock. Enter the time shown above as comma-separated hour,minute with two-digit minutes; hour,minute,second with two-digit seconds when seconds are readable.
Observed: 2,28
